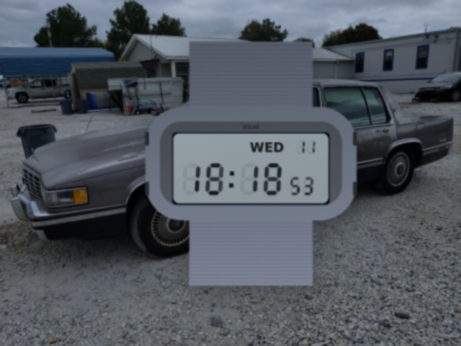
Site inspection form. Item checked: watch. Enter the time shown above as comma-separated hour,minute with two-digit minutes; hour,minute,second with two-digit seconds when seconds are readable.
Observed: 18,18,53
